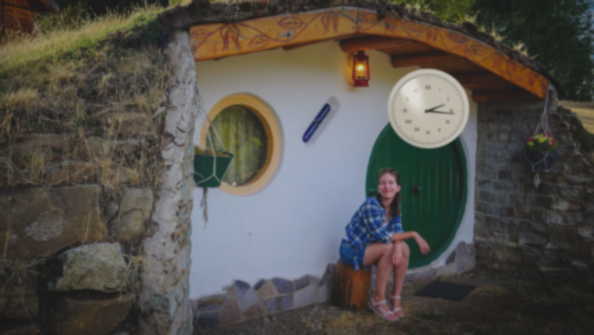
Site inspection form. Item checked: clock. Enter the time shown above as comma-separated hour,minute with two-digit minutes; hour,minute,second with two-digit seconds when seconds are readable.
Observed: 2,16
